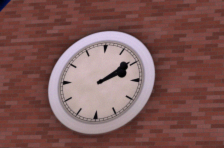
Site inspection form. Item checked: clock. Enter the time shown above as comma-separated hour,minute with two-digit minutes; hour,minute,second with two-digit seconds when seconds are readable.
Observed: 2,09
